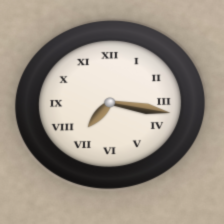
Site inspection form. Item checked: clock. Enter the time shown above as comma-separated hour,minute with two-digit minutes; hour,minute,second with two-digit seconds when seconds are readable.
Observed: 7,17
